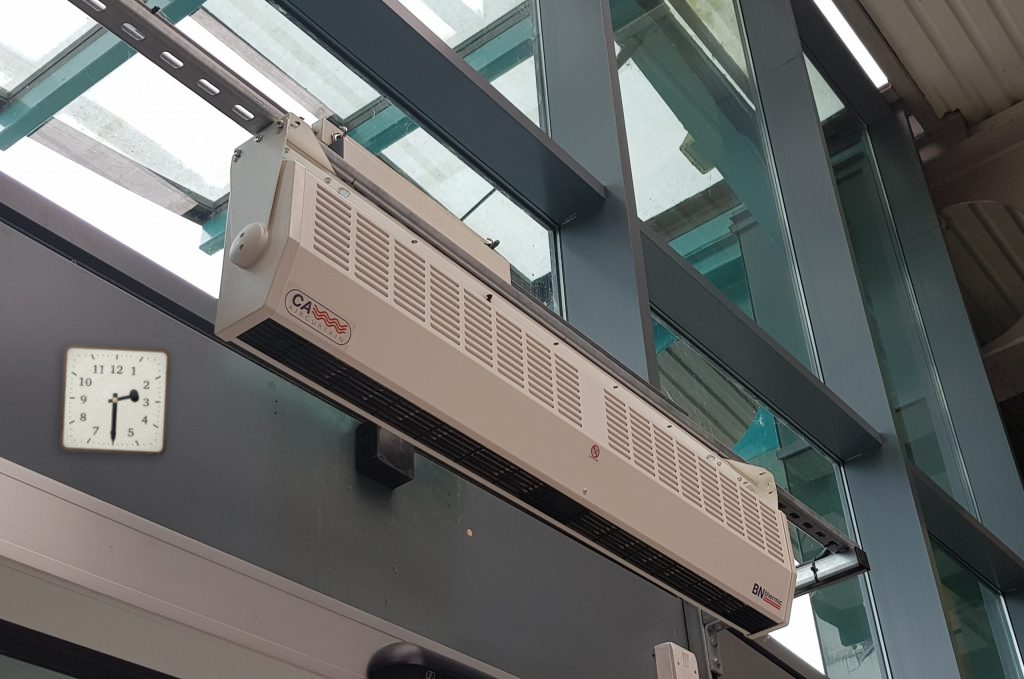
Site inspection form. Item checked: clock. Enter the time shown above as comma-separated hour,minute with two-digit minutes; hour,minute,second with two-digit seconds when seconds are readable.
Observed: 2,30
